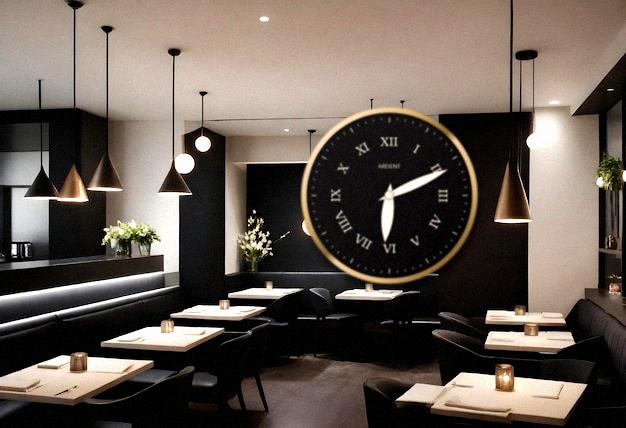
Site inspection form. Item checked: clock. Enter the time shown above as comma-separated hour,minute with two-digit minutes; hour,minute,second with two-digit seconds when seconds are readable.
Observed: 6,11
